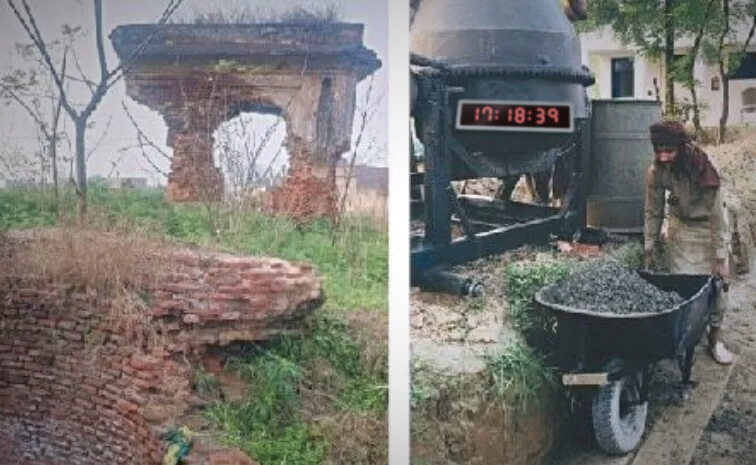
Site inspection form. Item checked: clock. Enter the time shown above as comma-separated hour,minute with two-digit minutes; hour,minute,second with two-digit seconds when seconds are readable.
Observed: 17,18,39
